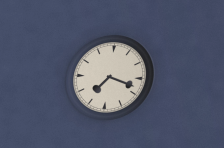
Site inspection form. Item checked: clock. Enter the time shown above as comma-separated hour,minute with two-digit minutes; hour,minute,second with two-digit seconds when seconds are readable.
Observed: 7,18
